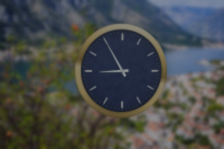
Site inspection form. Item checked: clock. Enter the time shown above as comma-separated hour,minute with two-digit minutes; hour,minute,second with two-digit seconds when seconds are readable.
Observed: 8,55
